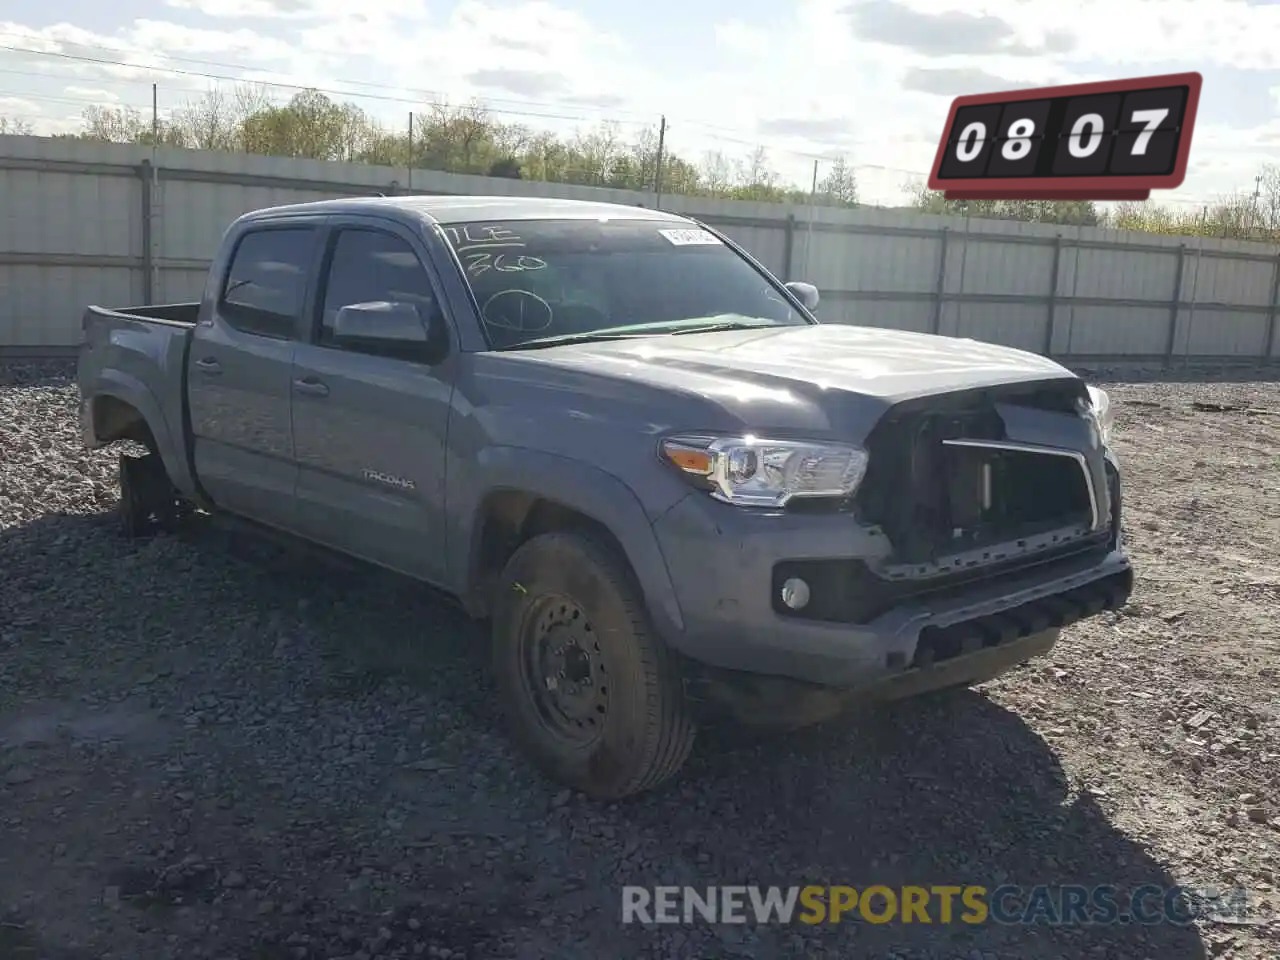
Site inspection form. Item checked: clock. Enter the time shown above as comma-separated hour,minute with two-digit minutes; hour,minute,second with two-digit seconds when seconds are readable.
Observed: 8,07
